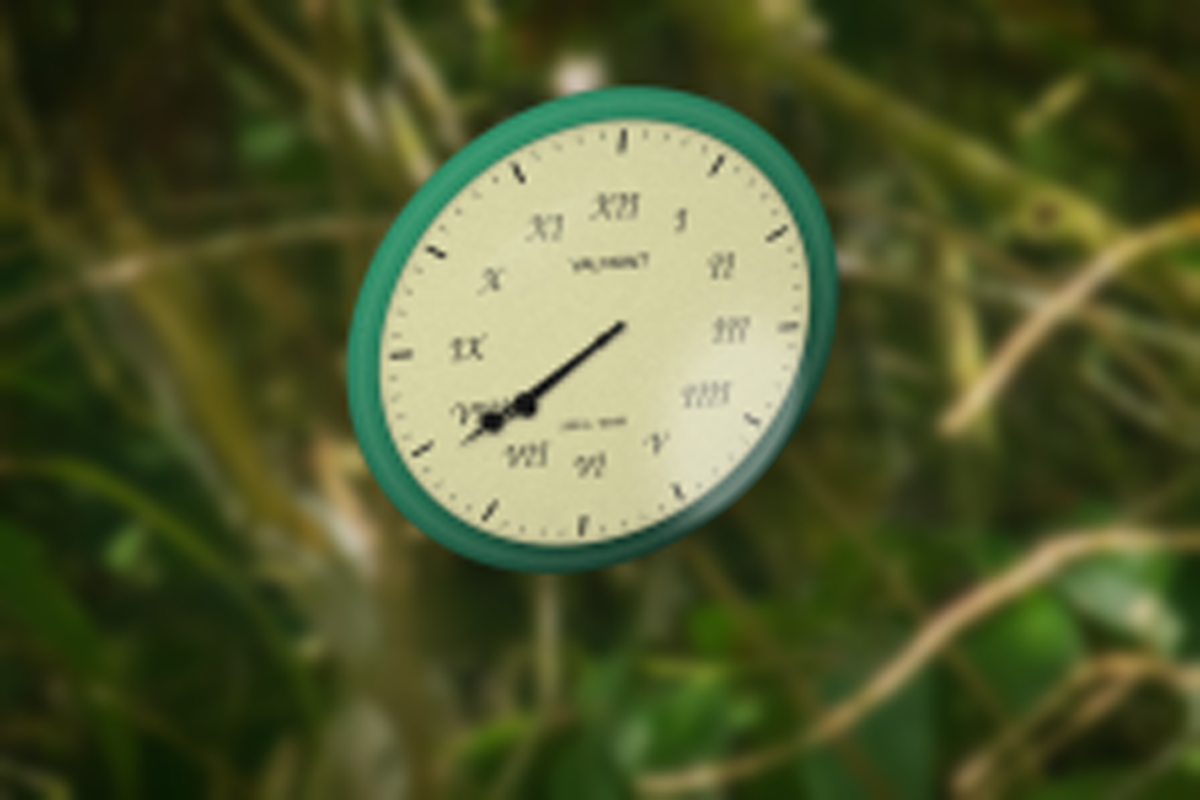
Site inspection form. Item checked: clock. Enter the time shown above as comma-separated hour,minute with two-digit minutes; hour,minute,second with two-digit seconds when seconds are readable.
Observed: 7,39
